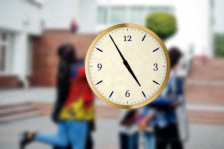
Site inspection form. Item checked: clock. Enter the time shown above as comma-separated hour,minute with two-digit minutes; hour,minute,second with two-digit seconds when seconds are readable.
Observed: 4,55
